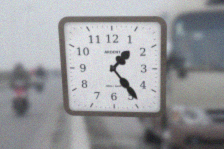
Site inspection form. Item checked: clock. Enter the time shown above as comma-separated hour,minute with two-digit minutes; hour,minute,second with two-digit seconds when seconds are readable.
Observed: 1,24
